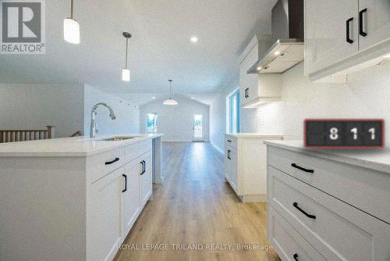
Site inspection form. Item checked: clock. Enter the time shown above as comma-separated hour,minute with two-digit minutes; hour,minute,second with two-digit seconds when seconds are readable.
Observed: 8,11
